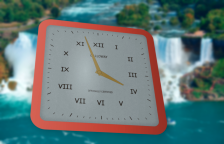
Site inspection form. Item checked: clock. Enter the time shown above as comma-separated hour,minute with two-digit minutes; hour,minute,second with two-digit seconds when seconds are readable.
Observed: 3,57
